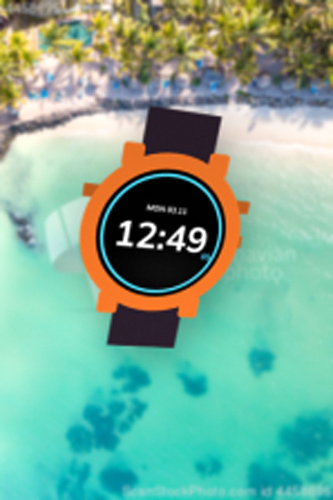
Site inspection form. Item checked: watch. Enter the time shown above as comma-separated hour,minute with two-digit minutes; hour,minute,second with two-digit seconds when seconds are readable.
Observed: 12,49
